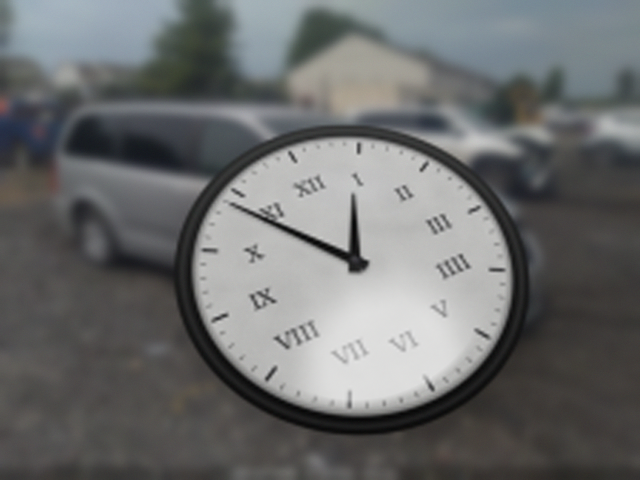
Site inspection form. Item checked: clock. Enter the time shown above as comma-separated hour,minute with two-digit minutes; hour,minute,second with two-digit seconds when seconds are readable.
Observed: 12,54
